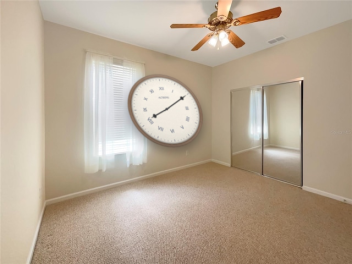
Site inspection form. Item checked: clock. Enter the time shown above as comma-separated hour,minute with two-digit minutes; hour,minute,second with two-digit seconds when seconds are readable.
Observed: 8,10
